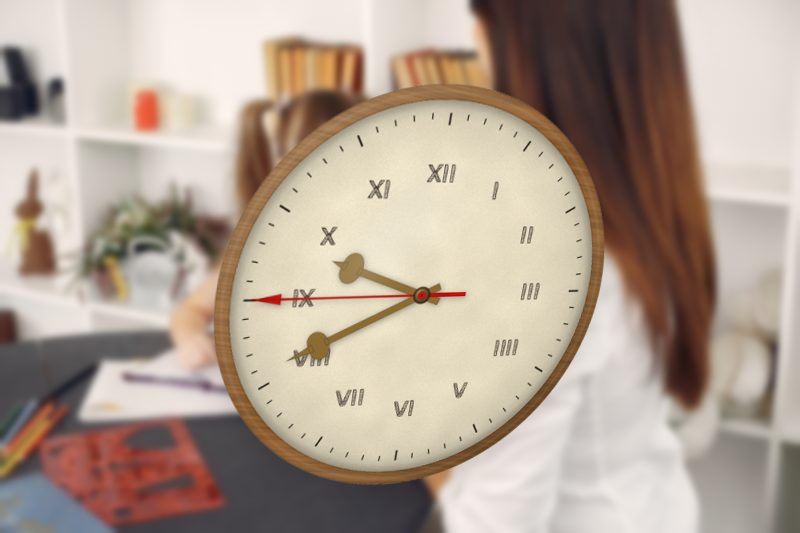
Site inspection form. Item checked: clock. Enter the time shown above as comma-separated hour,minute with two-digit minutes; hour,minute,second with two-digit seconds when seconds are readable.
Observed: 9,40,45
